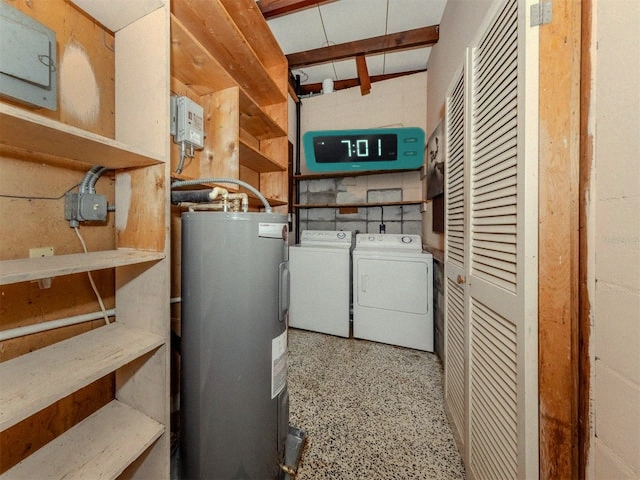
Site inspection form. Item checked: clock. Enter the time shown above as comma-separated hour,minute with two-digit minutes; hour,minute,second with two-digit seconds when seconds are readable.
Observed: 7,01
